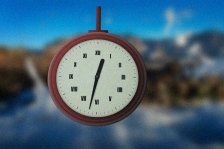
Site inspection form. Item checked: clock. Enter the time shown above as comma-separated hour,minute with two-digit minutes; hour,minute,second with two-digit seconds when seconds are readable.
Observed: 12,32
